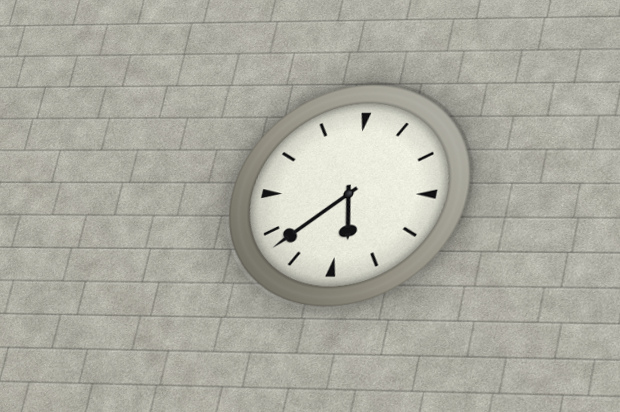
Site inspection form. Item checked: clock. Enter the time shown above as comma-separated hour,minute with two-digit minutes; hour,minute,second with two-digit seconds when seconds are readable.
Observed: 5,38
